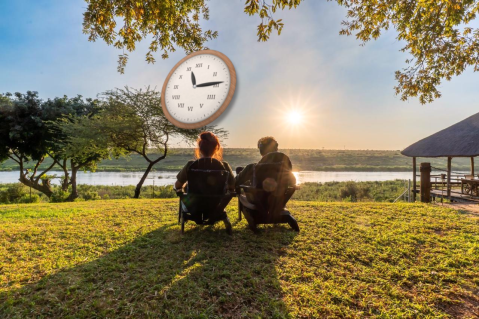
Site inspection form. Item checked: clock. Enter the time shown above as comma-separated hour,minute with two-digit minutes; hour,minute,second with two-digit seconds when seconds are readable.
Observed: 11,14
